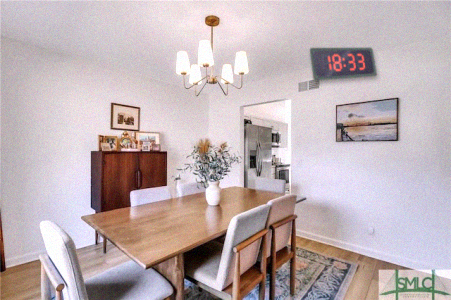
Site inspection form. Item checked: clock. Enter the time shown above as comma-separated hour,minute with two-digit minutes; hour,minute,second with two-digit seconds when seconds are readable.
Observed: 18,33
